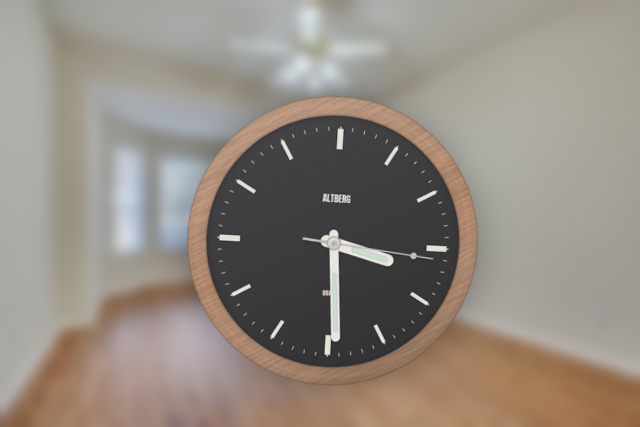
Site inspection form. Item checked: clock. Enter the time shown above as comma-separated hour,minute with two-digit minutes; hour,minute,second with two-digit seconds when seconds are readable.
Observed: 3,29,16
